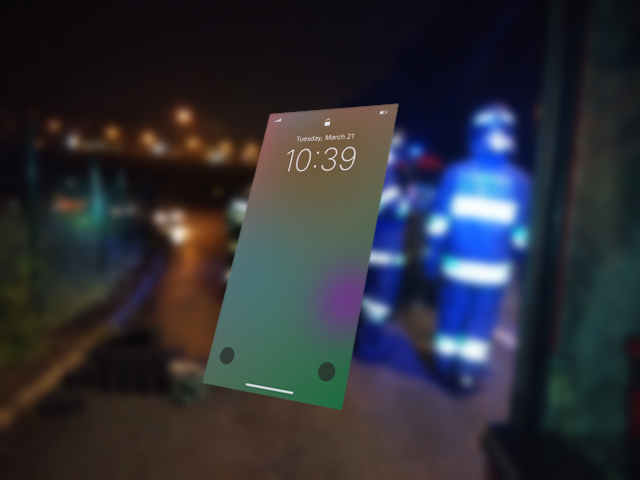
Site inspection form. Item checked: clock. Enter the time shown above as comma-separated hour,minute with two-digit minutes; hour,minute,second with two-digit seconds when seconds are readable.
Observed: 10,39
